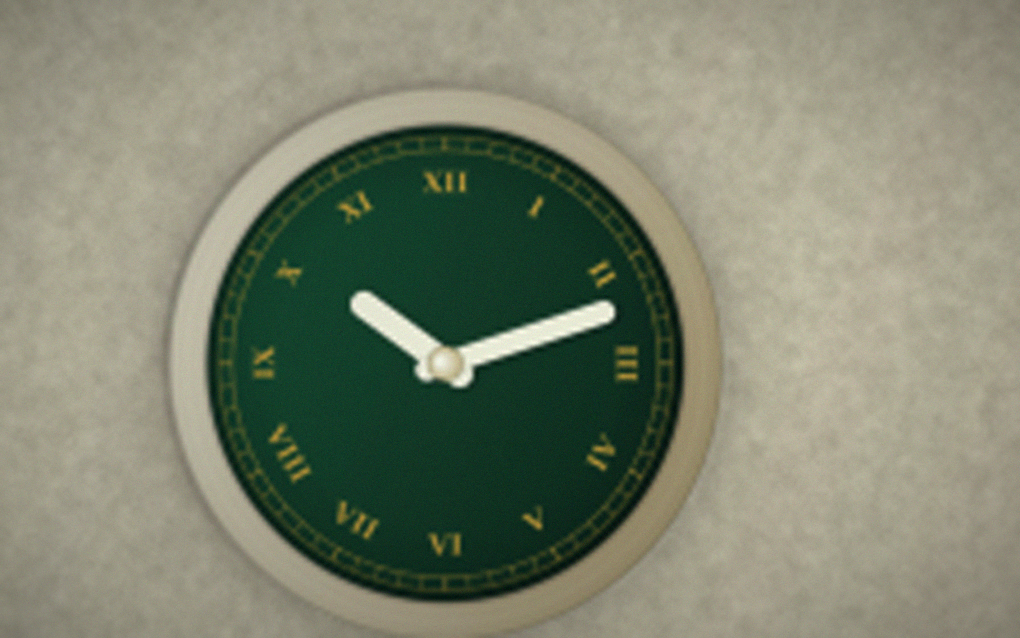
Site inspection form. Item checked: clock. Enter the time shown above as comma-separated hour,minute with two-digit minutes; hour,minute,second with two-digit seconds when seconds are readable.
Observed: 10,12
